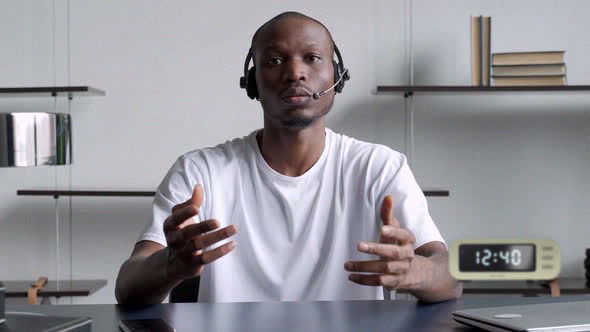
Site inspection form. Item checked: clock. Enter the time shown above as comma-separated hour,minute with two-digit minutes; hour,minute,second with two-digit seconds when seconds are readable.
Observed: 12,40
